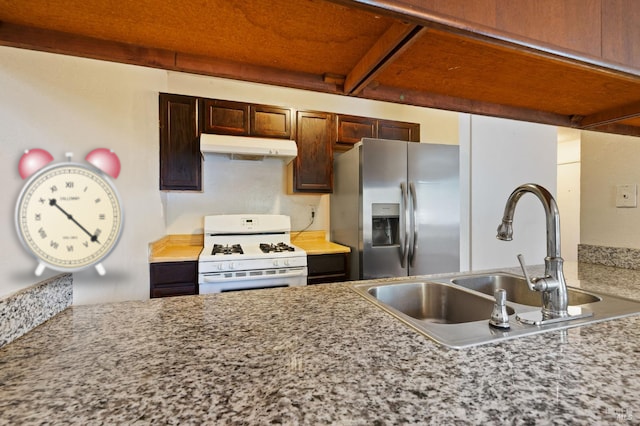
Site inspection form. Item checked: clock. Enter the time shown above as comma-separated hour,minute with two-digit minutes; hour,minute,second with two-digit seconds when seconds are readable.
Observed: 10,22
